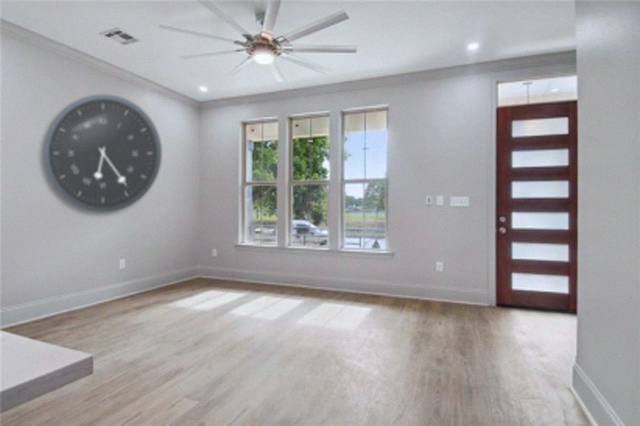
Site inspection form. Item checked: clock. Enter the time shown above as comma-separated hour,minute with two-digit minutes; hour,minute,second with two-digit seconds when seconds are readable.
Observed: 6,24
